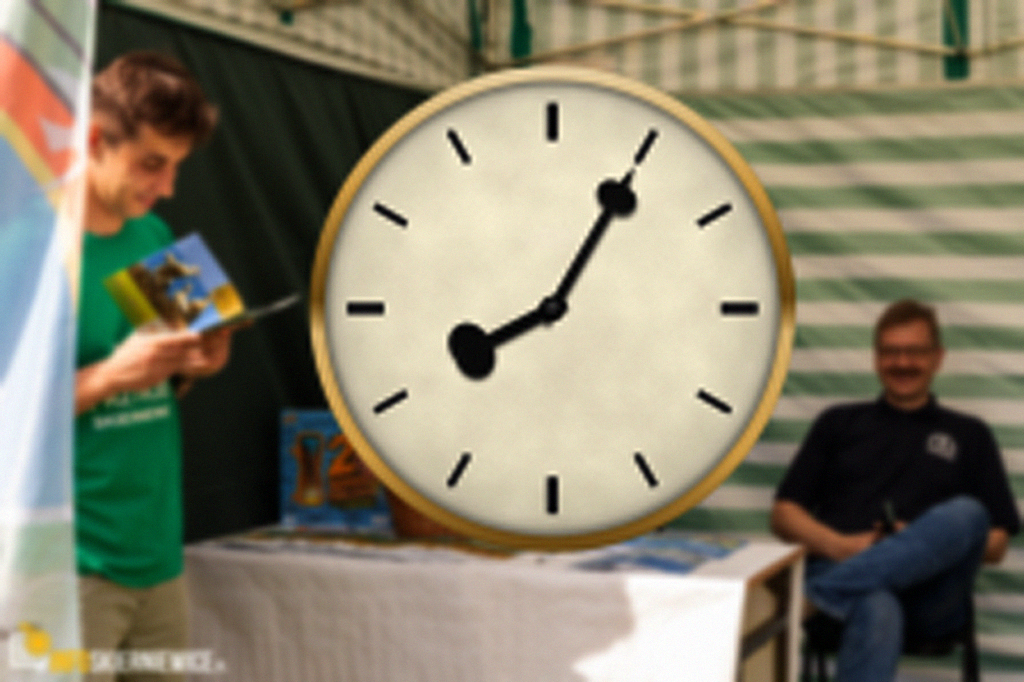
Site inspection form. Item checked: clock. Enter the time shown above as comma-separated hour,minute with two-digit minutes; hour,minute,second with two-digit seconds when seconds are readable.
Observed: 8,05
